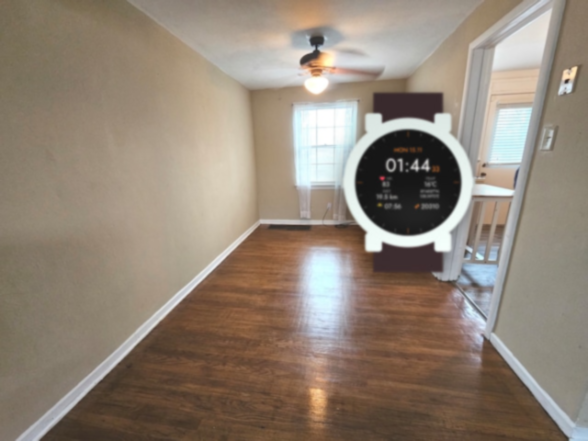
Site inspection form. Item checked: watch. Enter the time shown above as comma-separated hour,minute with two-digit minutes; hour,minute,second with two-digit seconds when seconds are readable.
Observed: 1,44
